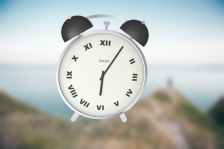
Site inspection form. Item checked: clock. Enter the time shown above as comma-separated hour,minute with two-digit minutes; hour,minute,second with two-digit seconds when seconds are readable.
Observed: 6,05
